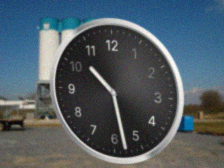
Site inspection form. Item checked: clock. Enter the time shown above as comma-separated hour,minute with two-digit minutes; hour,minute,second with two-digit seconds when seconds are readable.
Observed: 10,28
